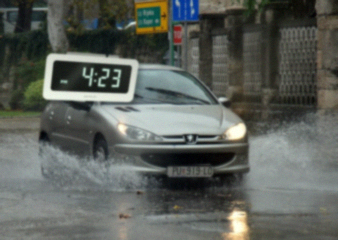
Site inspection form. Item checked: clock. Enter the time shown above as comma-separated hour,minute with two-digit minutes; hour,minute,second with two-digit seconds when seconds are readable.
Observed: 4,23
